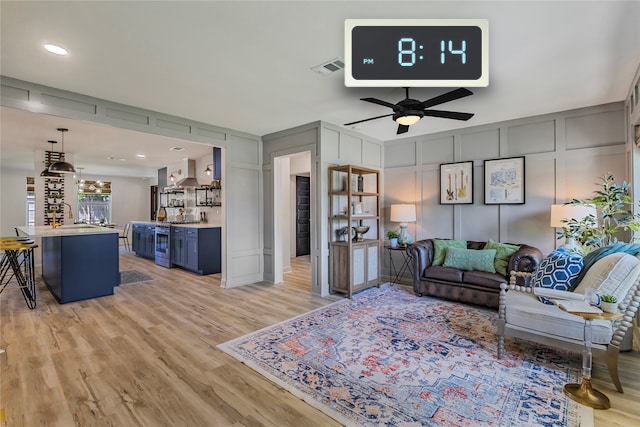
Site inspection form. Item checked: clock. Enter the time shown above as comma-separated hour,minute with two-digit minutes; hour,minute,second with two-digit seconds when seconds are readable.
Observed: 8,14
